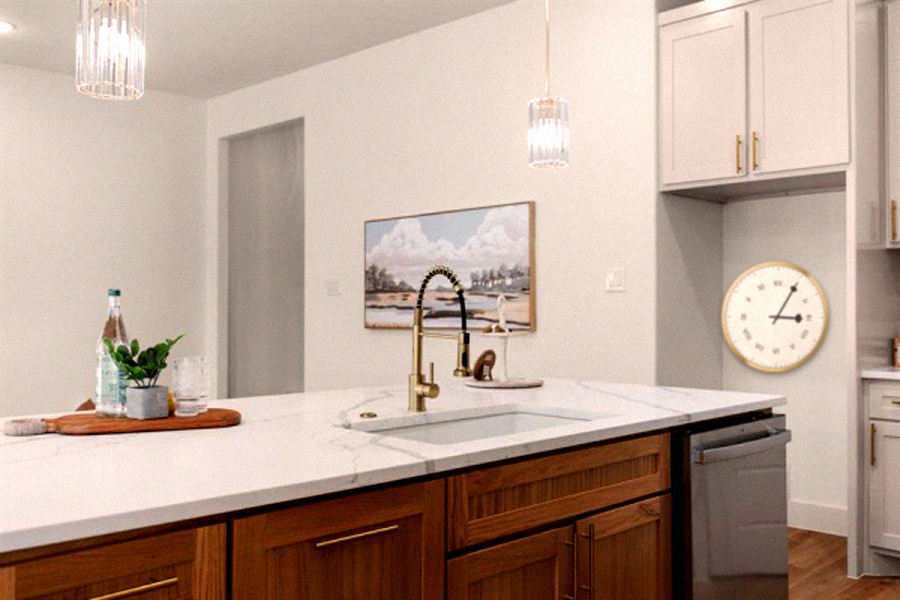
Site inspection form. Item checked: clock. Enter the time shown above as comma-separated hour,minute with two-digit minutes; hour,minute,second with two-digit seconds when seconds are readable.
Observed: 3,05
